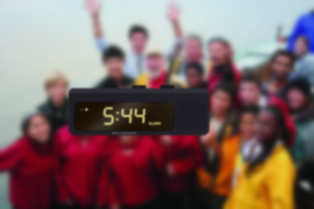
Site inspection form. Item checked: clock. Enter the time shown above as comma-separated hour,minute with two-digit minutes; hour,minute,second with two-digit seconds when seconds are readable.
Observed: 5,44
